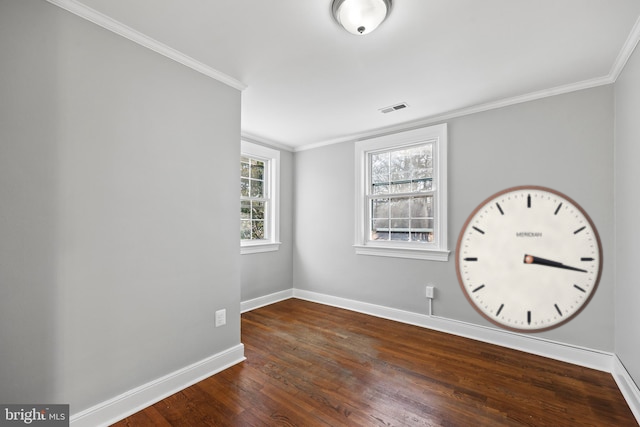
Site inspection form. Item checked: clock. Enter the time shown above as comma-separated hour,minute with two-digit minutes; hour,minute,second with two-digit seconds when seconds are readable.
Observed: 3,17
